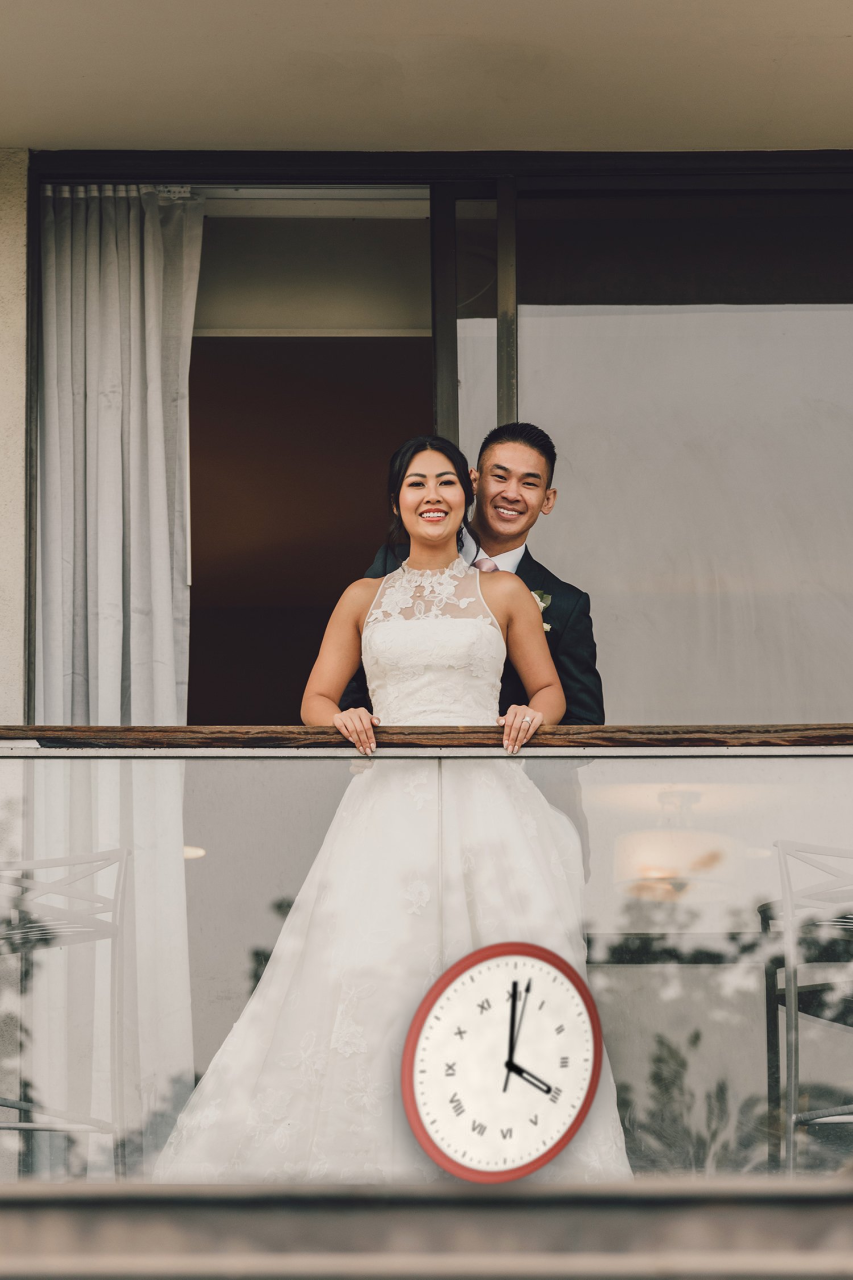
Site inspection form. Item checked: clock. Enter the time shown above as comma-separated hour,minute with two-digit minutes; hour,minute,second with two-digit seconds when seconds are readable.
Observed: 4,00,02
